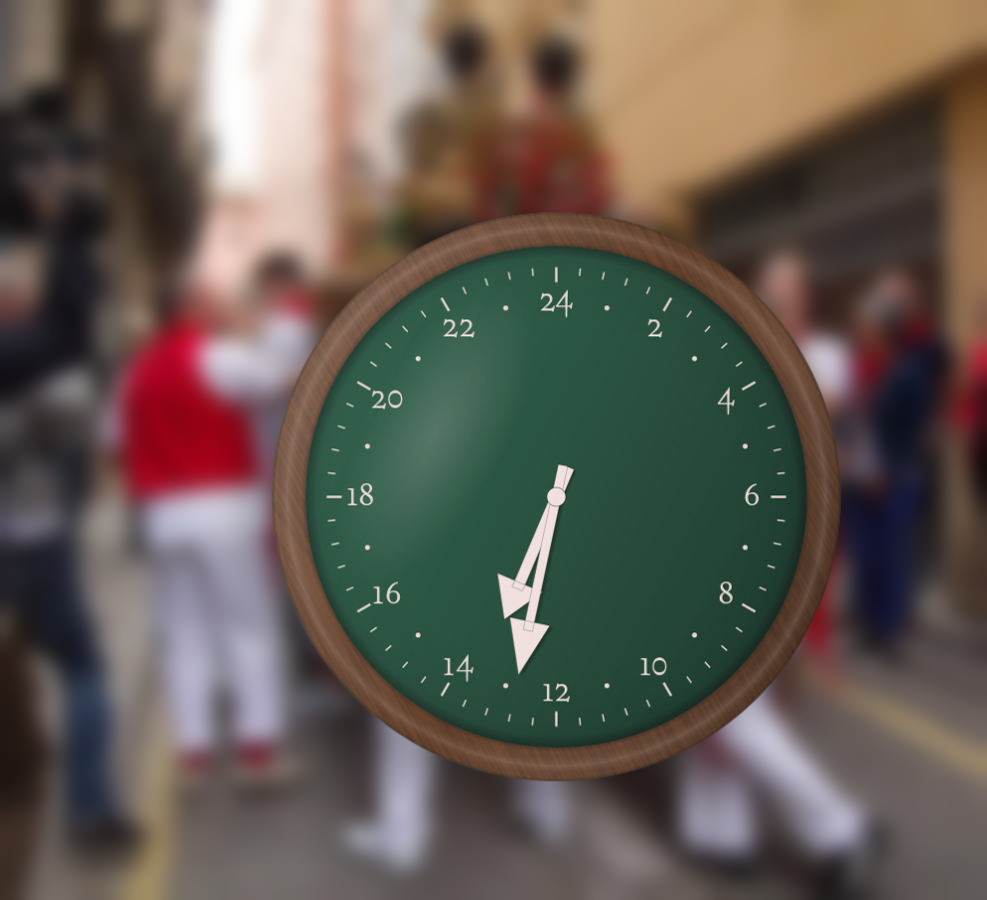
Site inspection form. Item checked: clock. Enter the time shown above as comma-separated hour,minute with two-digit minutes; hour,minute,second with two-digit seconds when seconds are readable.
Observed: 13,32
